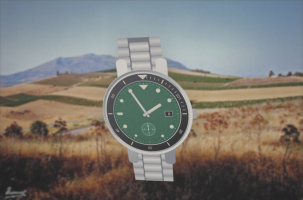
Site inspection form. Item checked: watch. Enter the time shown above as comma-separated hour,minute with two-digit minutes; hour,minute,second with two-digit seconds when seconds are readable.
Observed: 1,55
